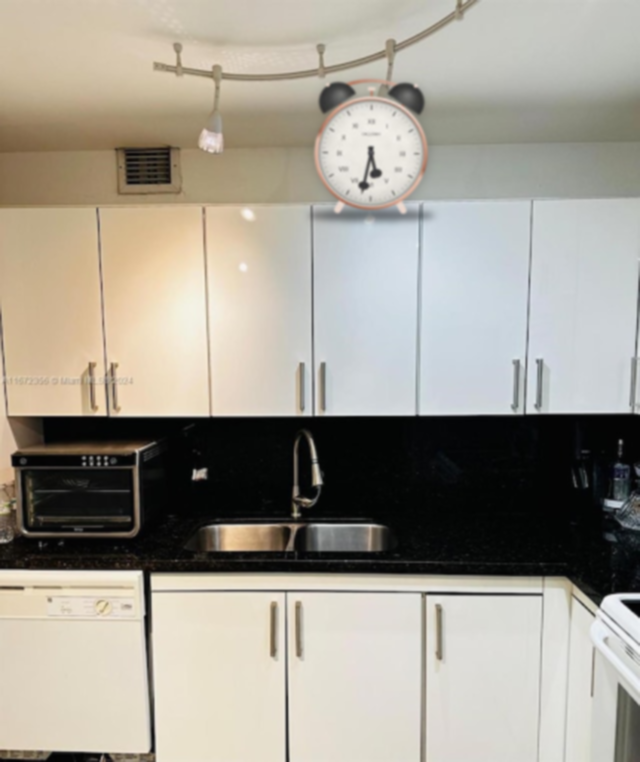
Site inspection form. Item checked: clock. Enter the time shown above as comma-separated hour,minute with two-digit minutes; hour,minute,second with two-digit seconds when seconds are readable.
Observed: 5,32
